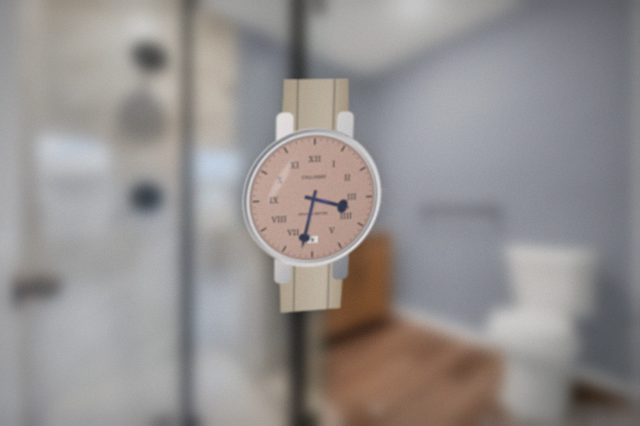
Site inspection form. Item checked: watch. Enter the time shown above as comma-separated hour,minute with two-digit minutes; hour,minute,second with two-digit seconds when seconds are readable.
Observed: 3,32
